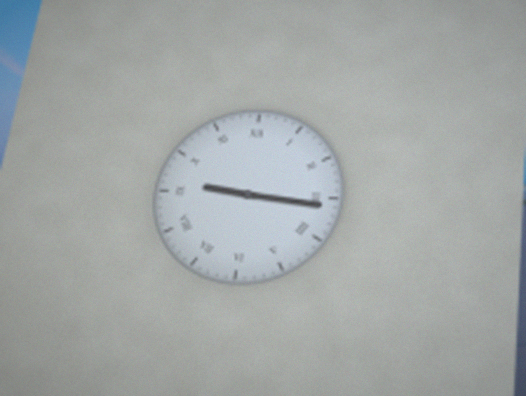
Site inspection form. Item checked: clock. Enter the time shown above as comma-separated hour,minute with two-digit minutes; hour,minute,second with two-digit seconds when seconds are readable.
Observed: 9,16
